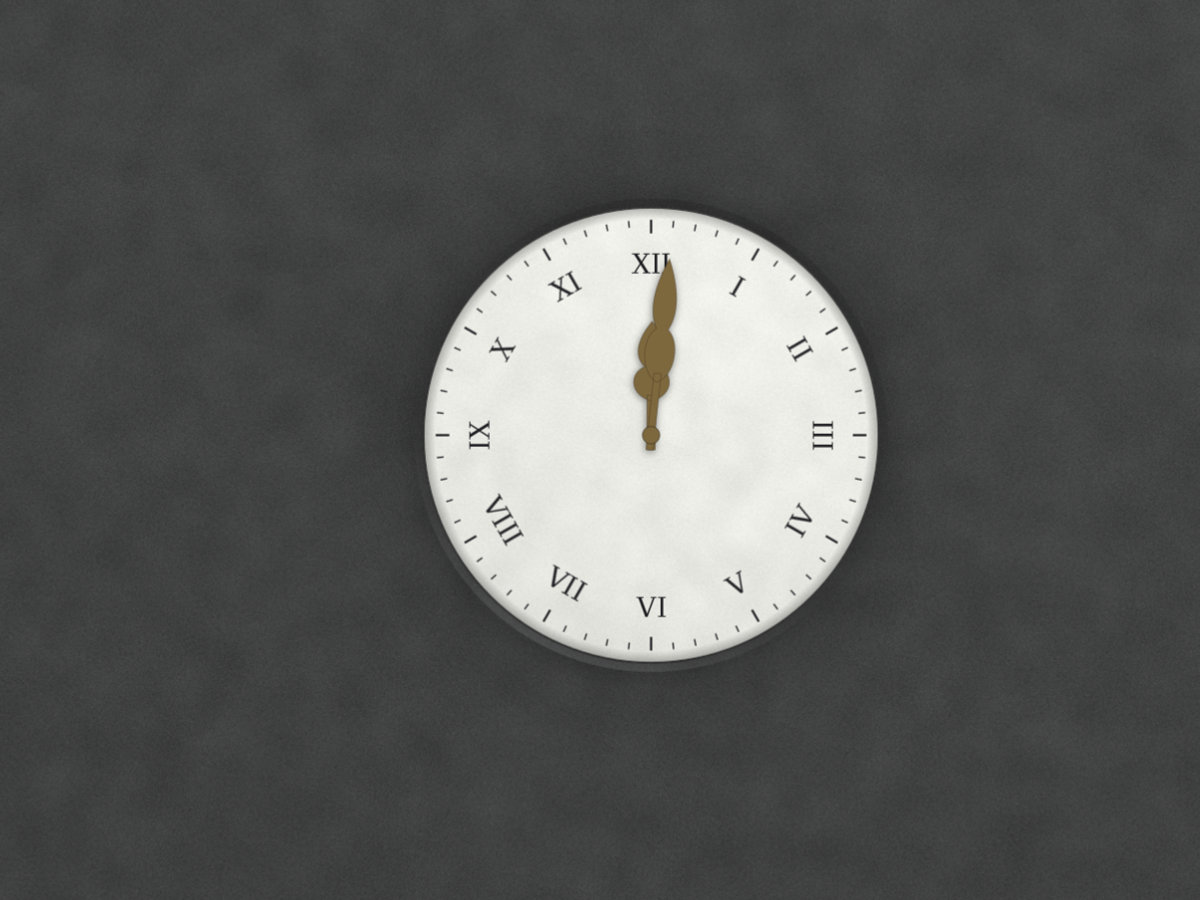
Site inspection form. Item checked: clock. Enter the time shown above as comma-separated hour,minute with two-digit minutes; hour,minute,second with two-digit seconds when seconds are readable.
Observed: 12,01
